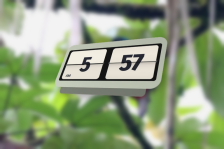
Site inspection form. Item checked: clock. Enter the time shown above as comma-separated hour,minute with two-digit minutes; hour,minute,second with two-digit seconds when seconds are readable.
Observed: 5,57
